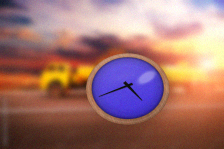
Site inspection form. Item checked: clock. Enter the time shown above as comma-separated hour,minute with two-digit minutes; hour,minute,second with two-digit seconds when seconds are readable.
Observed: 4,41
